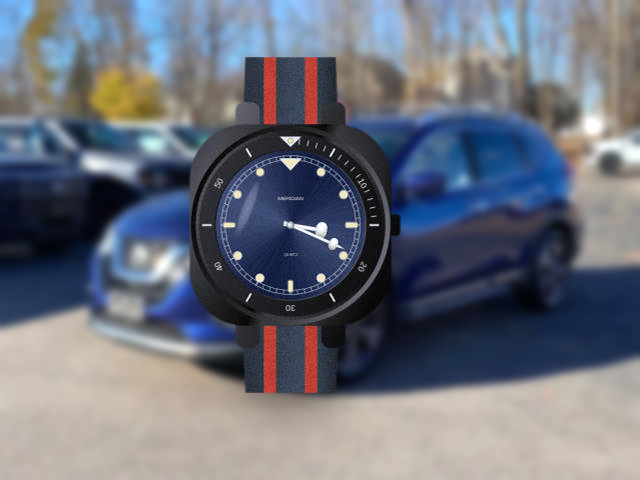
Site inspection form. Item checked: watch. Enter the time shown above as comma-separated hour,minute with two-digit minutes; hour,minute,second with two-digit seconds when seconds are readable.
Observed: 3,19
